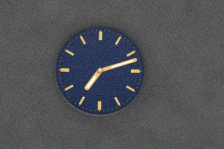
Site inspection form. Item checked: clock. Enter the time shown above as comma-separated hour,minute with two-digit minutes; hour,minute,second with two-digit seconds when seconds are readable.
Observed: 7,12
